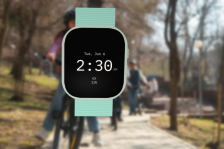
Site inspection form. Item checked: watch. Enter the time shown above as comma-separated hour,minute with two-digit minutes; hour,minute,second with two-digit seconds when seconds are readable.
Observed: 2,30
